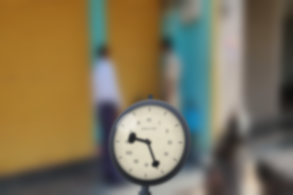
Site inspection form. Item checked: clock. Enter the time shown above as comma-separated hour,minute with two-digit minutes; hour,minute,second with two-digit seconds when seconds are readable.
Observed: 9,26
